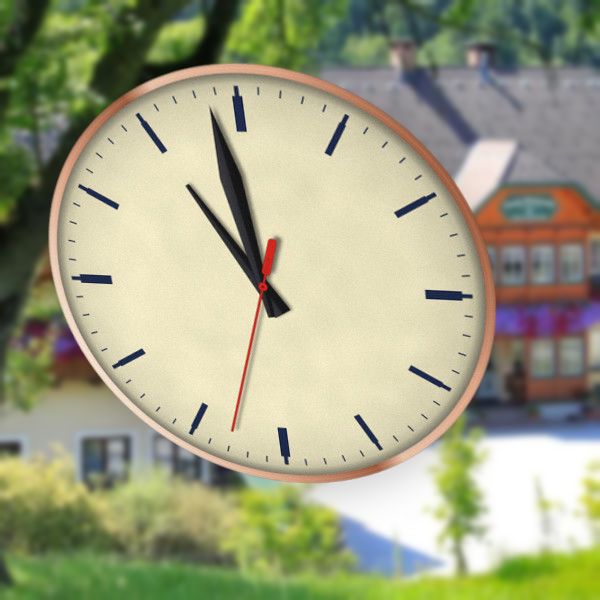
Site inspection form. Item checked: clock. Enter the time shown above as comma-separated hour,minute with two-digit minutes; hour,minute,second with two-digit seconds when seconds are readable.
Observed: 10,58,33
